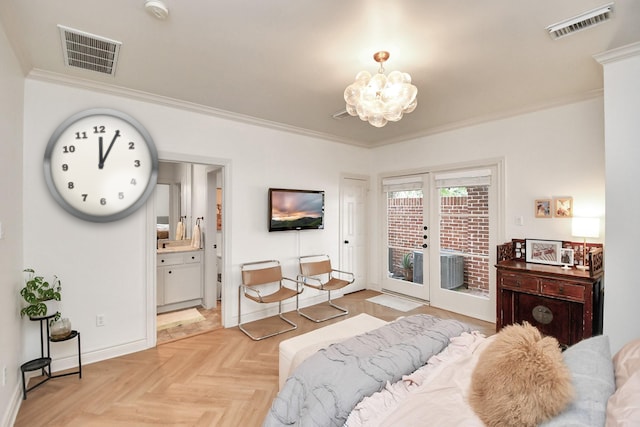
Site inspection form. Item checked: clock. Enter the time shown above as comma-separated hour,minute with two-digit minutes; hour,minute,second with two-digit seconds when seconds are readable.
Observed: 12,05
